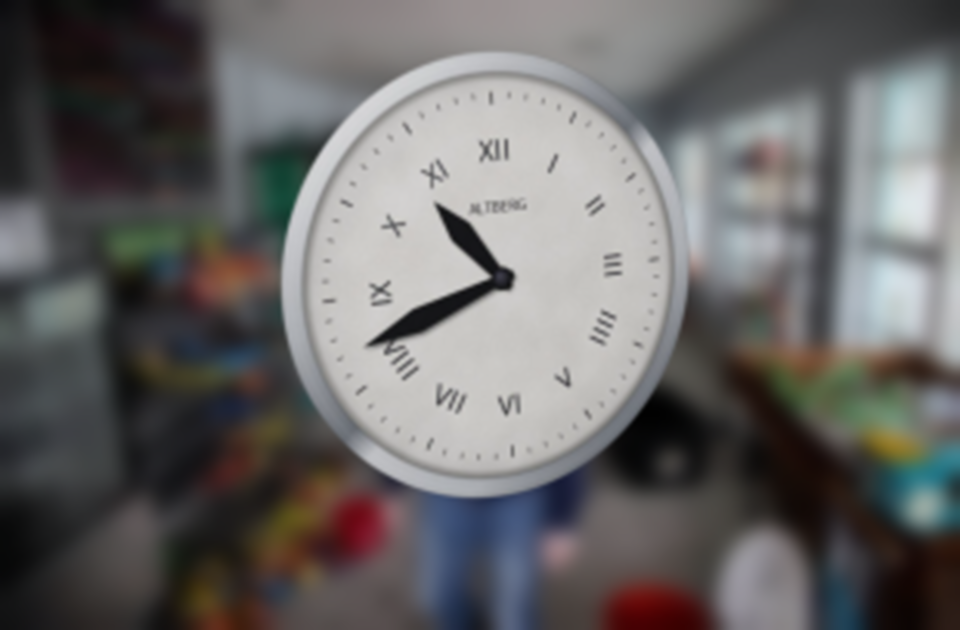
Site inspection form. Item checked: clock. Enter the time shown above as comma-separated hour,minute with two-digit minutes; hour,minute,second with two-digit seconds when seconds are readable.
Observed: 10,42
